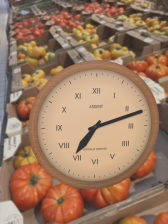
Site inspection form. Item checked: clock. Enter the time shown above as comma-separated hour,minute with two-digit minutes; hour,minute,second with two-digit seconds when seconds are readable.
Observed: 7,12
